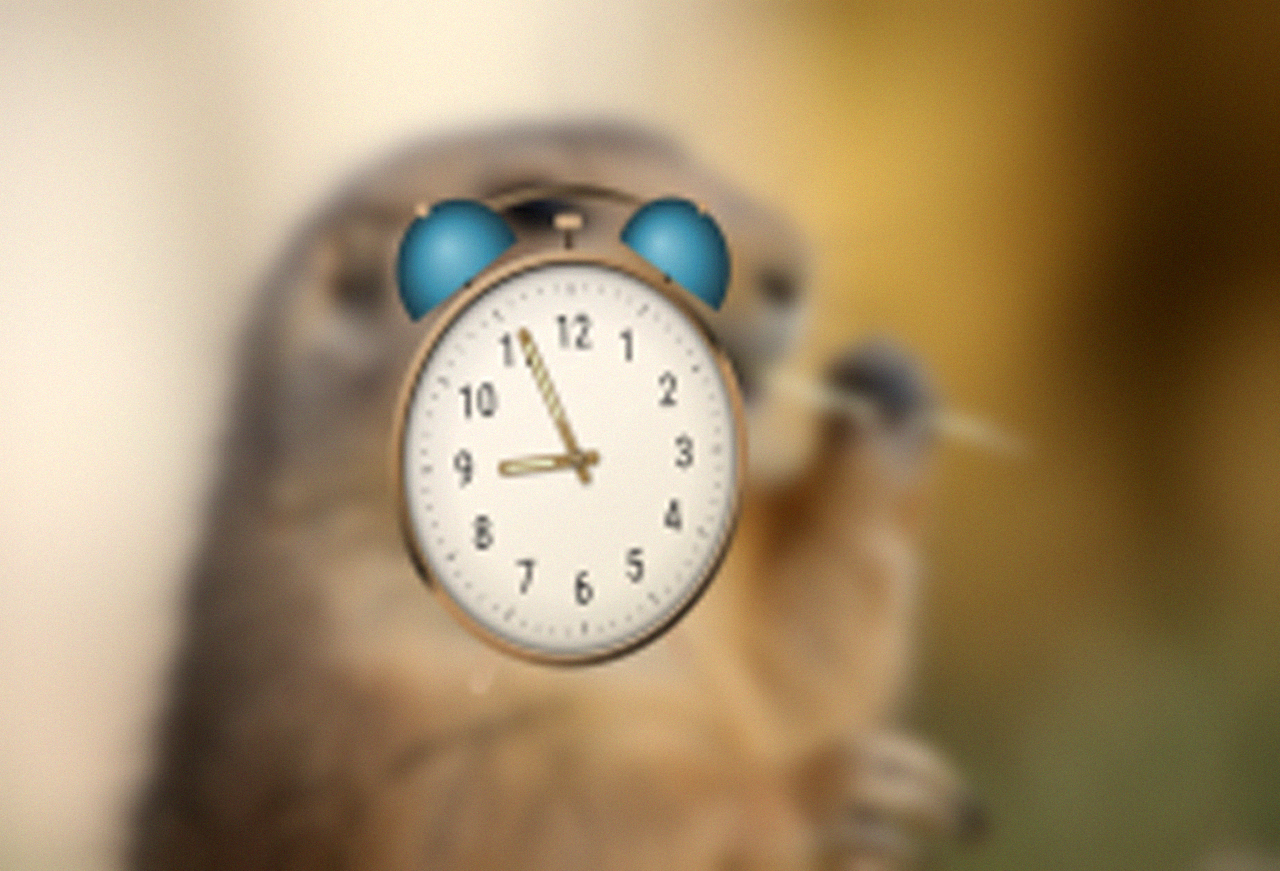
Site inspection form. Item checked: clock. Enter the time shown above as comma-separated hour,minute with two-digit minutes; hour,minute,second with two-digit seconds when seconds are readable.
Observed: 8,56
